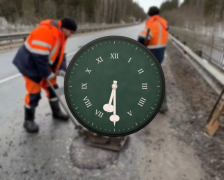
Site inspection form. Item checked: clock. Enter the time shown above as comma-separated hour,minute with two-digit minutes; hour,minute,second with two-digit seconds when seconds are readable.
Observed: 6,30
